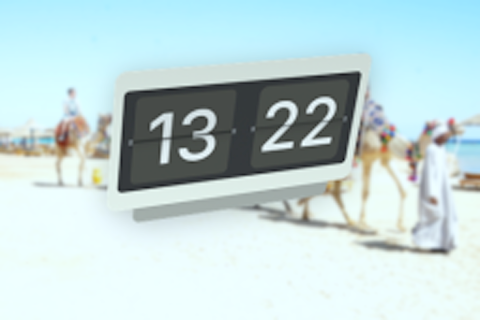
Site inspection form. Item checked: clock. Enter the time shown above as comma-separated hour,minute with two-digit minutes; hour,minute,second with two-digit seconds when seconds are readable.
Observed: 13,22
